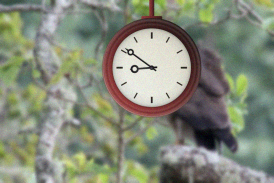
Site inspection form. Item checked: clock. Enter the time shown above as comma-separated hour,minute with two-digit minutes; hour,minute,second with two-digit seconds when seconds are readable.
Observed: 8,51
